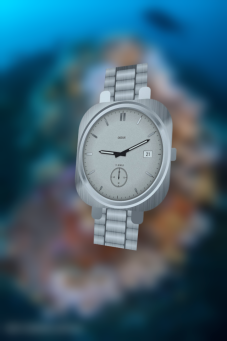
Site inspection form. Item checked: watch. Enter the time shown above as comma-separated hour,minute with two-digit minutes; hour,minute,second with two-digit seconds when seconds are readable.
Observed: 9,11
